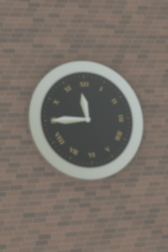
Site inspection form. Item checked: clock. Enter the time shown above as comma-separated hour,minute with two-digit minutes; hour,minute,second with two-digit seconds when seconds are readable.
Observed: 11,45
